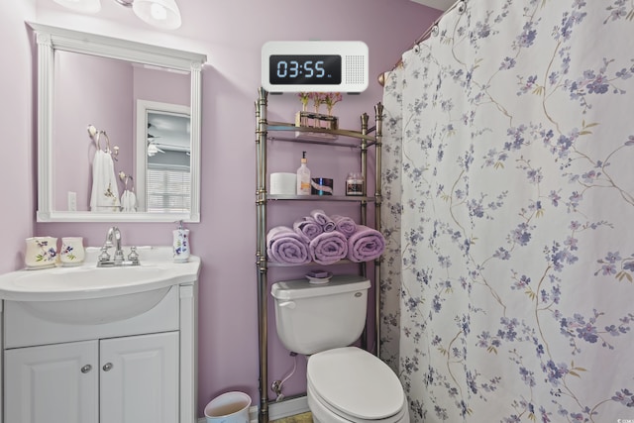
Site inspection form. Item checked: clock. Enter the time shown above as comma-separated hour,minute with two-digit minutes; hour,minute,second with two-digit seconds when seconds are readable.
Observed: 3,55
